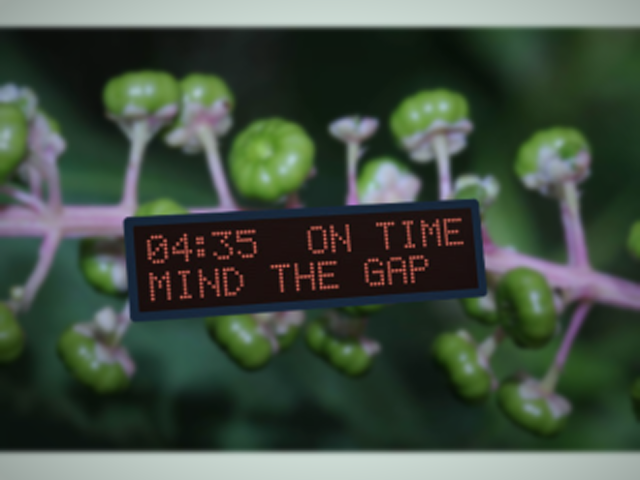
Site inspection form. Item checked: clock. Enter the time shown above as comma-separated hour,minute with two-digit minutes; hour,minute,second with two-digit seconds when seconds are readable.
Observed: 4,35
